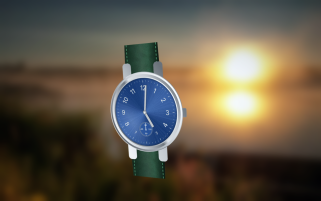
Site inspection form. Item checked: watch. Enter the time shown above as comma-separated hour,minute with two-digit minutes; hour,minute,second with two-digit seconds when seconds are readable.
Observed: 5,01
